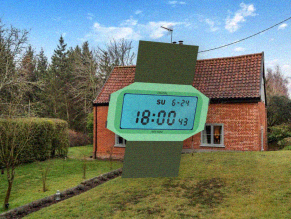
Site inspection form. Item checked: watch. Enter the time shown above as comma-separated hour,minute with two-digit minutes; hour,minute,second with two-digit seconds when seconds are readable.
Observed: 18,00,43
